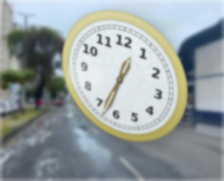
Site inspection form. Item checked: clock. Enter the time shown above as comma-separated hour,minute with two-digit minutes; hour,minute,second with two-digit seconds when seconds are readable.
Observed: 12,33
